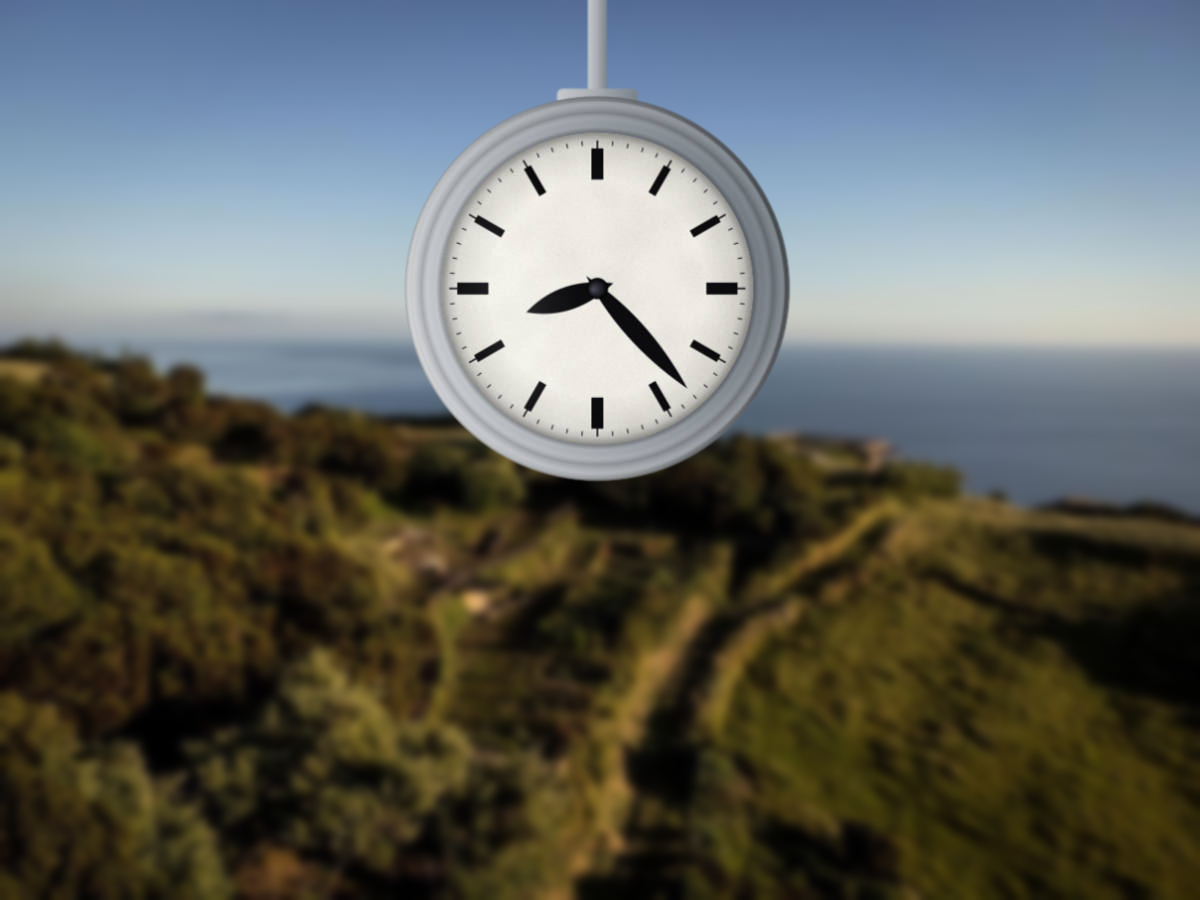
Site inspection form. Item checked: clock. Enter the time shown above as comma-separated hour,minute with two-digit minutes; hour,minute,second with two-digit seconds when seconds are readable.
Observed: 8,23
